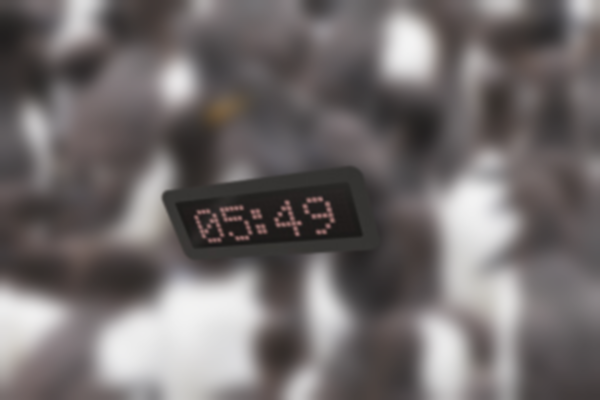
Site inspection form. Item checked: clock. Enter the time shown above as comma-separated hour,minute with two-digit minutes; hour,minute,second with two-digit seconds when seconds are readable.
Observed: 5,49
